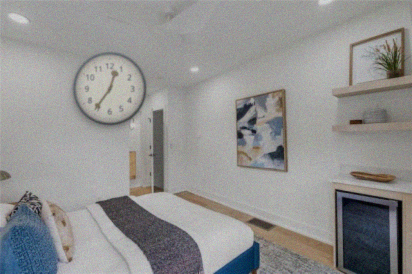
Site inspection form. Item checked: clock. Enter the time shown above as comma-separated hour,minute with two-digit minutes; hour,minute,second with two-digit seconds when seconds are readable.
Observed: 12,36
